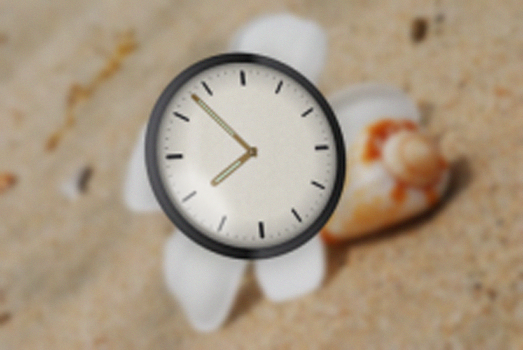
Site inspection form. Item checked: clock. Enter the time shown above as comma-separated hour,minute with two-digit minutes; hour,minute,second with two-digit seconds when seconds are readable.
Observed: 7,53
